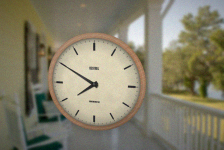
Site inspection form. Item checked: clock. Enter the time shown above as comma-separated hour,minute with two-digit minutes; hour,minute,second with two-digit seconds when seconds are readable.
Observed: 7,50
